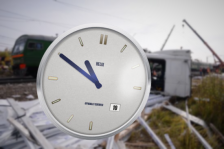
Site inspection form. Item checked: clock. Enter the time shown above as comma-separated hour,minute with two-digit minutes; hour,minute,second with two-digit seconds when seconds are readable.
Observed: 10,50
